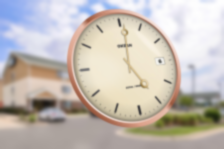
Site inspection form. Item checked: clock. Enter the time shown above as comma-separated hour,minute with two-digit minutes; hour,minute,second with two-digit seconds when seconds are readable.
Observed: 5,01
